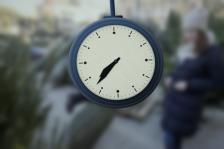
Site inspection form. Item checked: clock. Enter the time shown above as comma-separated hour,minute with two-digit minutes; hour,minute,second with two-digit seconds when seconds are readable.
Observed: 7,37
